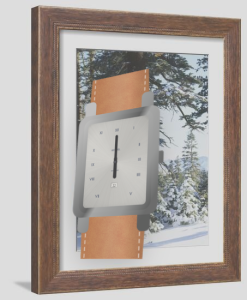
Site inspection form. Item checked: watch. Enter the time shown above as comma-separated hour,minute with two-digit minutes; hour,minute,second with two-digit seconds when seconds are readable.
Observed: 6,00
